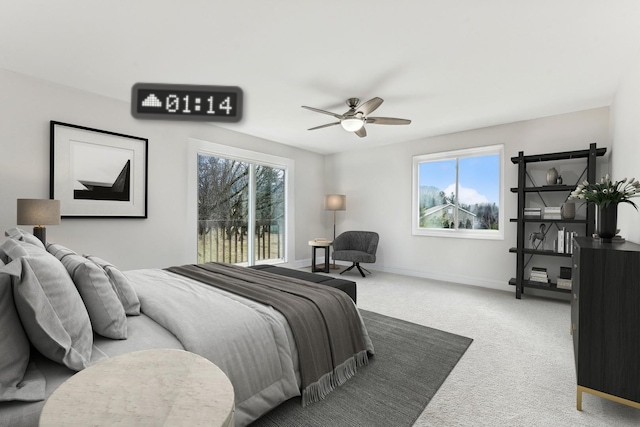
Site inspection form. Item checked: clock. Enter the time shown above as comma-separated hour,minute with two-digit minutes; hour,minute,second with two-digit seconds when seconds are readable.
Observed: 1,14
